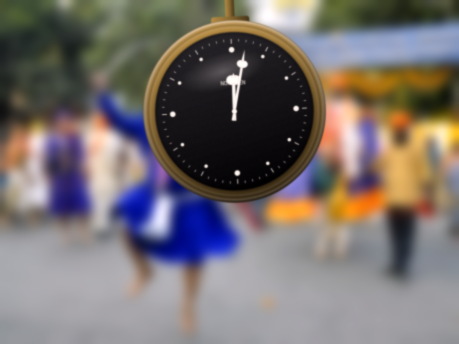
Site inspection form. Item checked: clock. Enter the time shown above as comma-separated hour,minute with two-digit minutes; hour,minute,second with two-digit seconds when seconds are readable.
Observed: 12,02
